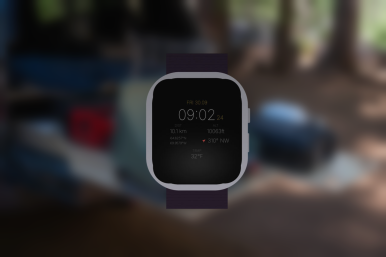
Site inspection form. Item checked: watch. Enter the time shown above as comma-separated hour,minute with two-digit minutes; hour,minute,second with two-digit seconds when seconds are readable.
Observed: 9,02
